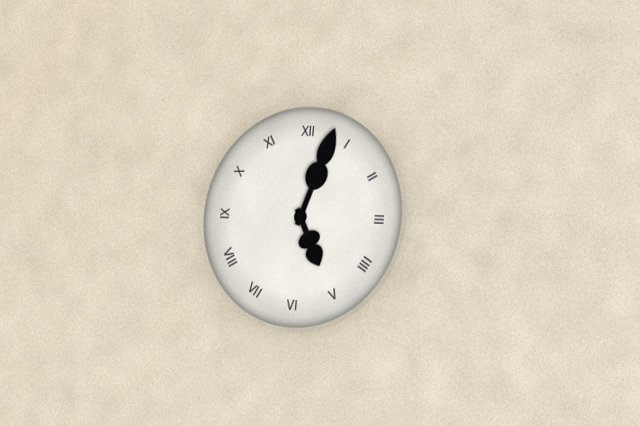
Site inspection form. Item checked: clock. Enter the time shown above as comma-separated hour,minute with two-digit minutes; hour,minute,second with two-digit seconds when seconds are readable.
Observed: 5,03
